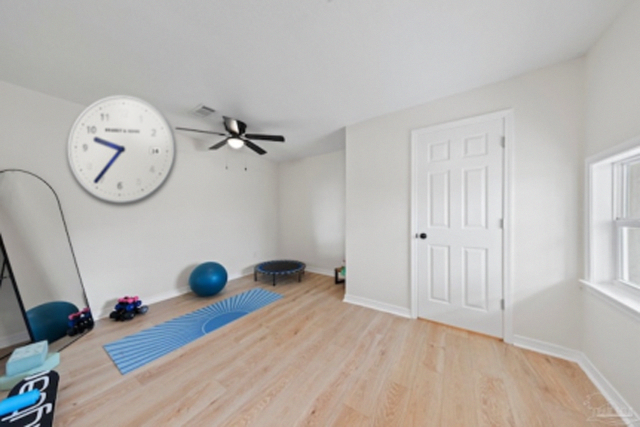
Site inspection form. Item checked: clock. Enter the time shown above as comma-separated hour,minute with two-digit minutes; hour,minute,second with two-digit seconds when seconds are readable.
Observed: 9,36
